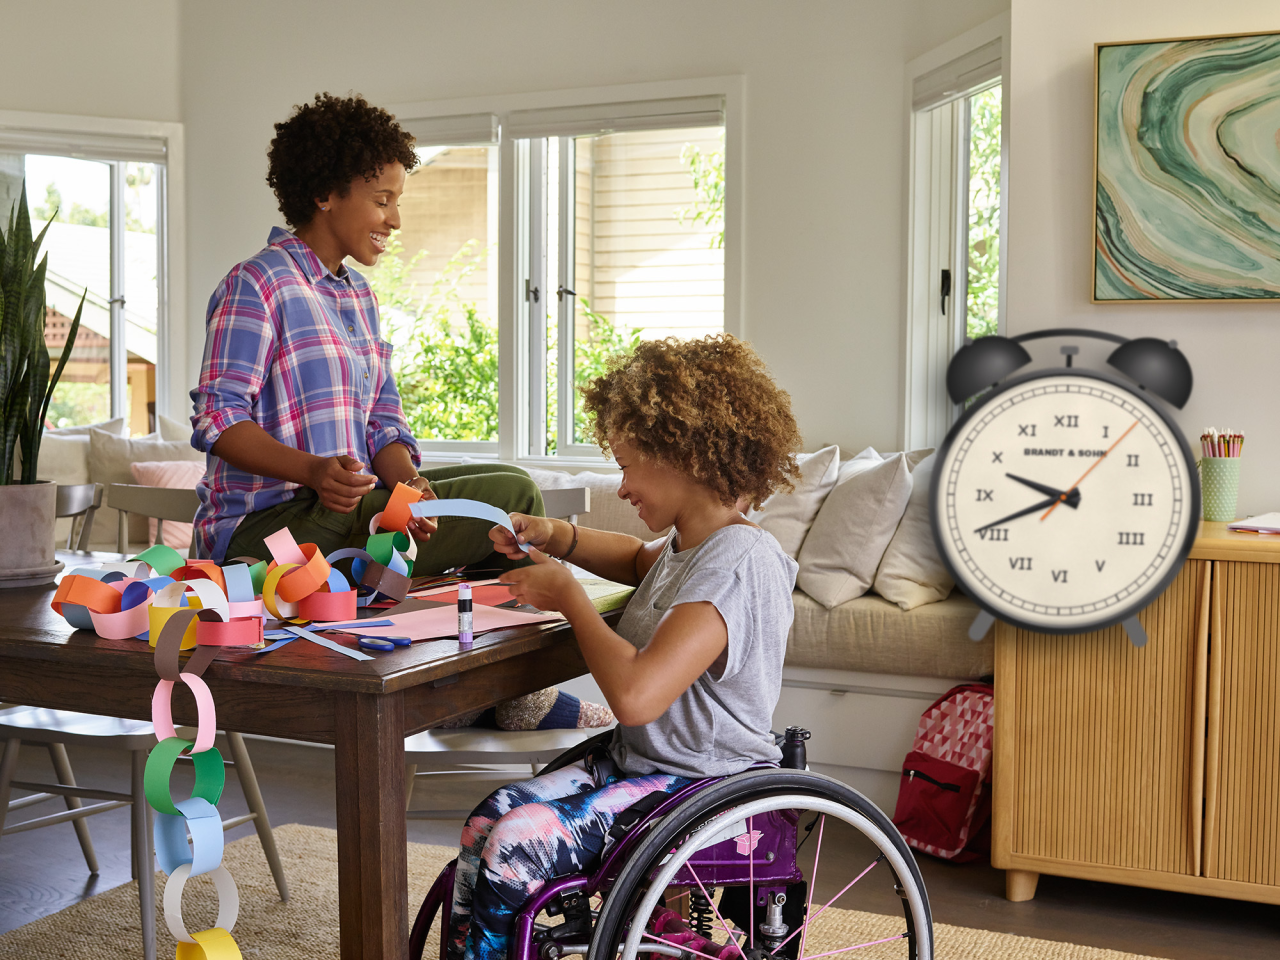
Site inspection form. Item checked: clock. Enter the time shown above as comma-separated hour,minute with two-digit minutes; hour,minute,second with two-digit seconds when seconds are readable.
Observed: 9,41,07
